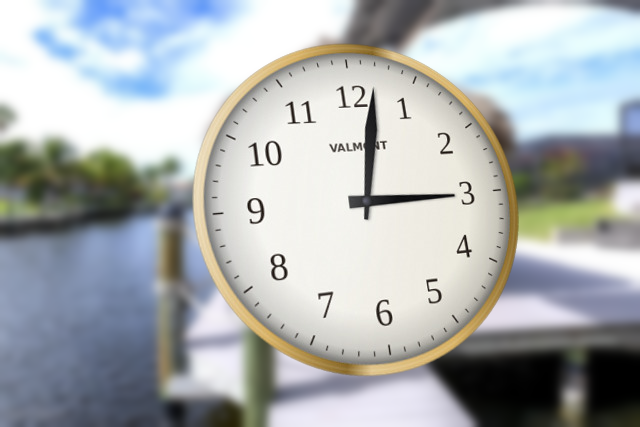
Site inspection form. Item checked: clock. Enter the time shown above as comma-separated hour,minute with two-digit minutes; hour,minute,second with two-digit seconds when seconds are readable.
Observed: 3,02
